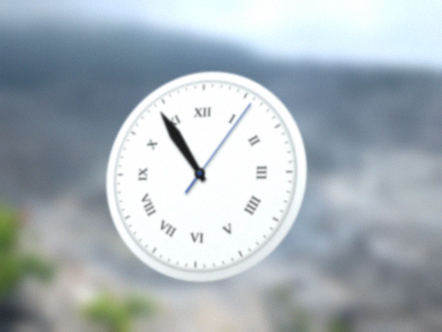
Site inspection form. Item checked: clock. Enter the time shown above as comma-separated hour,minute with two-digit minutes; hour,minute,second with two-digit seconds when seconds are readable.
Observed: 10,54,06
